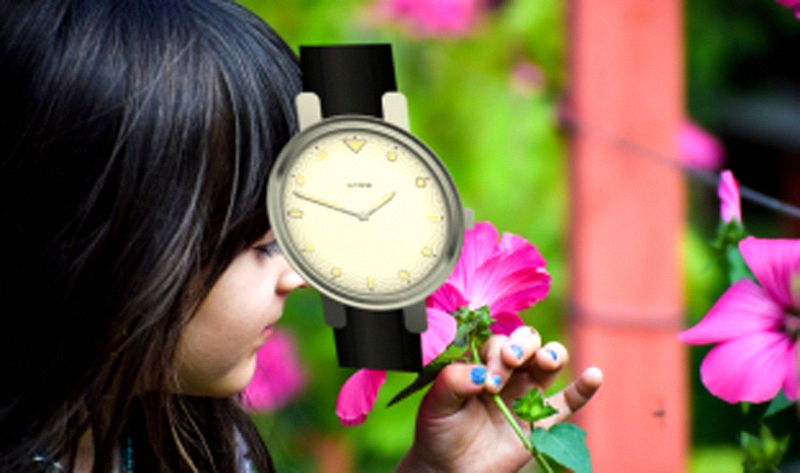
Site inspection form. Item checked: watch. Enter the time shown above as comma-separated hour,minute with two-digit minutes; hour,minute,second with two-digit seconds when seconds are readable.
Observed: 1,48
